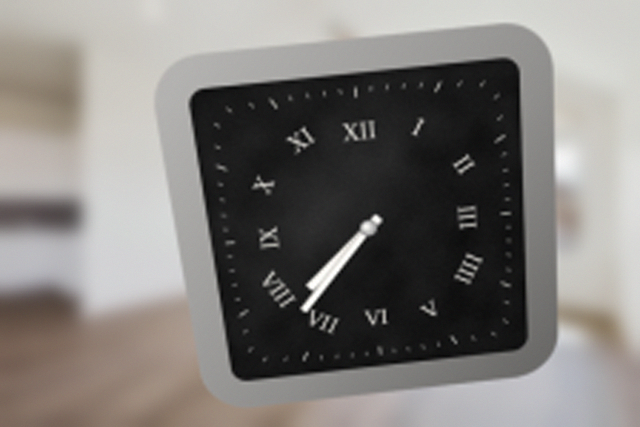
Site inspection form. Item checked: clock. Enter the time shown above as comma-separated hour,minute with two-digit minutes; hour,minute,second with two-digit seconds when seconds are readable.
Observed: 7,37
